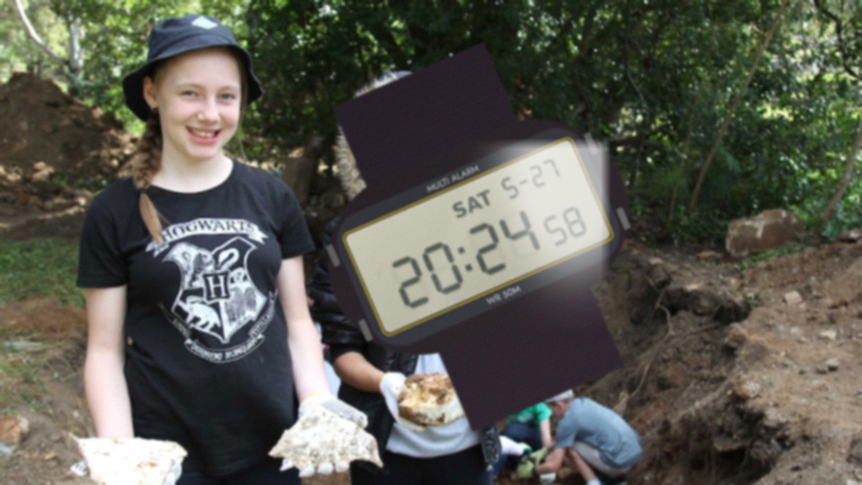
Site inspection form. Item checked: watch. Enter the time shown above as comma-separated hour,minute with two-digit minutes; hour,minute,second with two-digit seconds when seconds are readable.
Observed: 20,24,58
